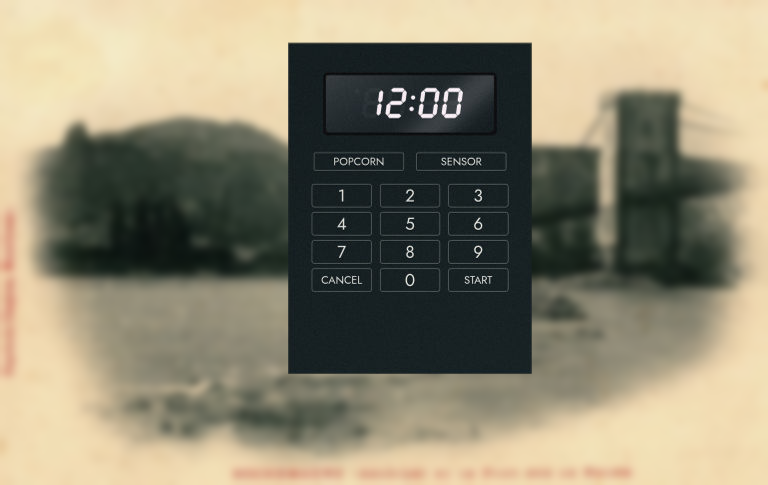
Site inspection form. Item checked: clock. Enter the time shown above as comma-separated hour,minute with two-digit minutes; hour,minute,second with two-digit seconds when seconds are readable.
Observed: 12,00
